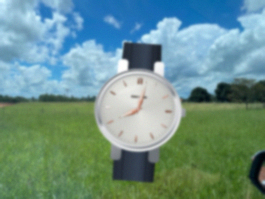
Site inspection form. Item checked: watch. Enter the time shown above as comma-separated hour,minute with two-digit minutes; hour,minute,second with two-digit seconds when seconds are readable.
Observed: 8,02
